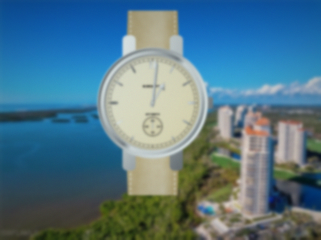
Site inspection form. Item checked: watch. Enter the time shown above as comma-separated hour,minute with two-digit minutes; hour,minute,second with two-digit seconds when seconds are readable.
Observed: 1,01
